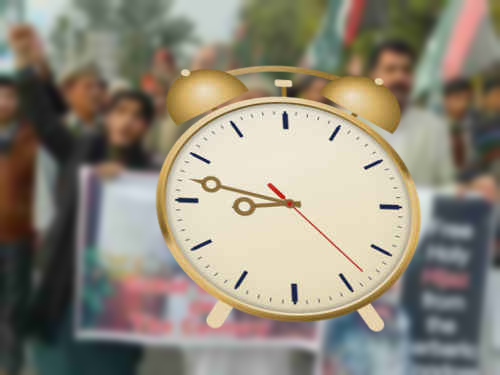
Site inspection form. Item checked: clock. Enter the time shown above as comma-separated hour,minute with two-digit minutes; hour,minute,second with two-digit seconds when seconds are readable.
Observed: 8,47,23
